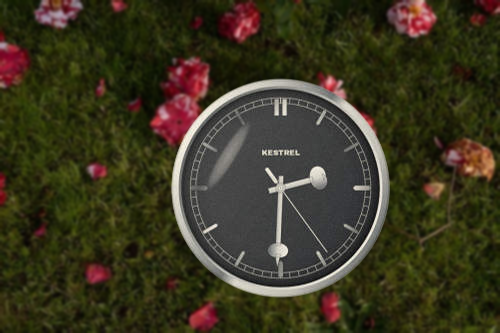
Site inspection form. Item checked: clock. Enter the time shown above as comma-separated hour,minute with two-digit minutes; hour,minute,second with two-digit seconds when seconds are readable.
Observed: 2,30,24
